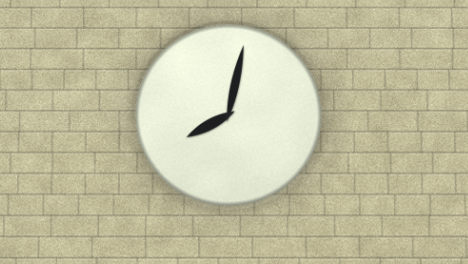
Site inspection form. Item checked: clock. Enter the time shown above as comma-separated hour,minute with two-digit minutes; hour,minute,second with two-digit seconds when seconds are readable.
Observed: 8,02
